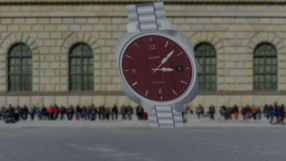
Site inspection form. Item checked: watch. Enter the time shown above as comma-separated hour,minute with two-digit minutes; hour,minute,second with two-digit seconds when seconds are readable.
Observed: 3,08
